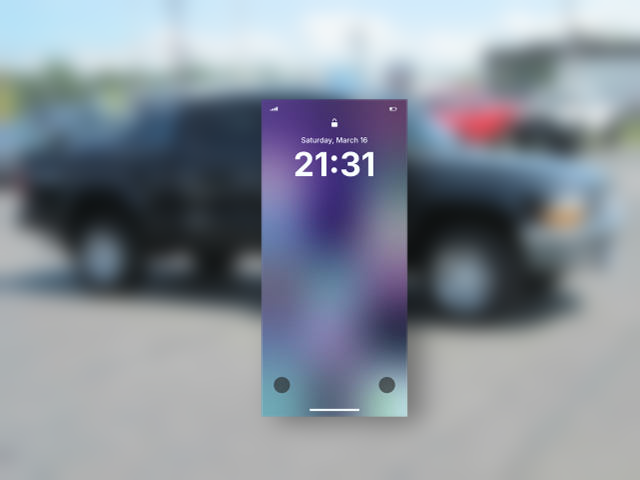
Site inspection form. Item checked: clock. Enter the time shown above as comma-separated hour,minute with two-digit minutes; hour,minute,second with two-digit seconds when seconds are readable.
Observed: 21,31
